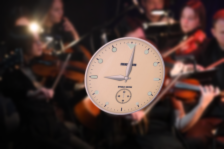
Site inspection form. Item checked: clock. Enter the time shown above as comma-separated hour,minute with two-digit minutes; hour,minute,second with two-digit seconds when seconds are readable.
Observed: 9,01
